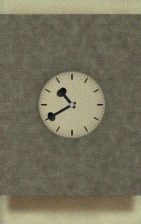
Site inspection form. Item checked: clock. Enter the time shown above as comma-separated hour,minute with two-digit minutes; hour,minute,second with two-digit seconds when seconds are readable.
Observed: 10,40
